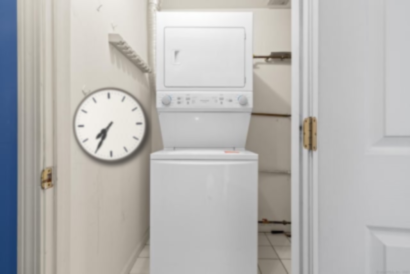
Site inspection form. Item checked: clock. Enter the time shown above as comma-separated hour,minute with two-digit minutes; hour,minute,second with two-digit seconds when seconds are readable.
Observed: 7,35
